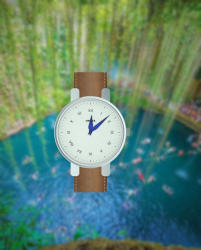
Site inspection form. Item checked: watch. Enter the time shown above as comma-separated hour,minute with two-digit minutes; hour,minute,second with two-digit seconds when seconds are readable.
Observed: 12,08
